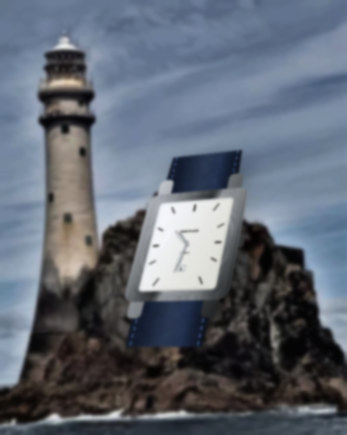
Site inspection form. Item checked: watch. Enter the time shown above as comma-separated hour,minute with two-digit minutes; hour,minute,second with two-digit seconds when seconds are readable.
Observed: 10,32
